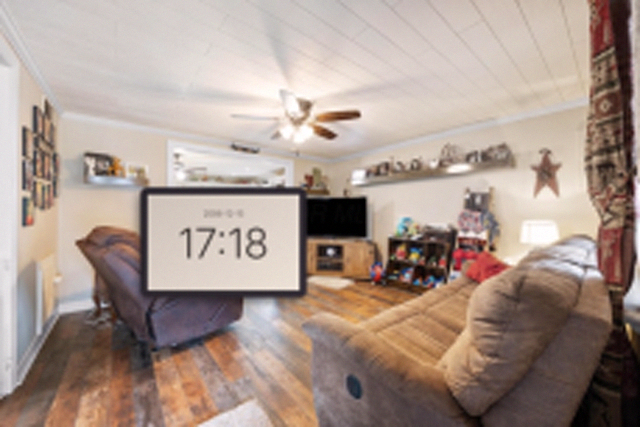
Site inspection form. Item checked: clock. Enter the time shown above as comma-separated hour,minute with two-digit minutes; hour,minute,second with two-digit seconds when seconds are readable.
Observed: 17,18
